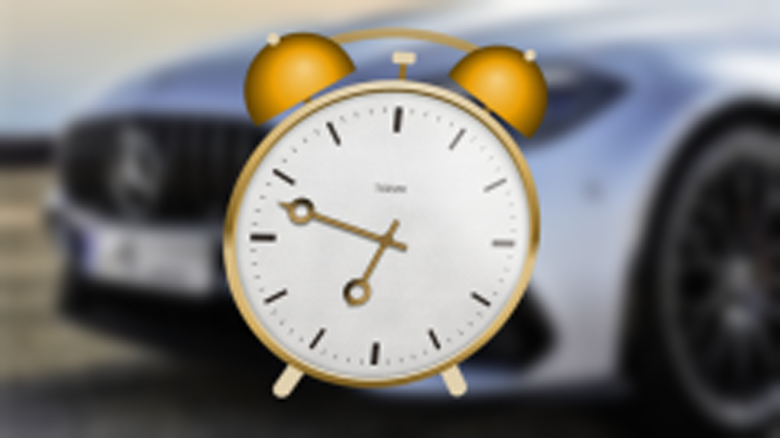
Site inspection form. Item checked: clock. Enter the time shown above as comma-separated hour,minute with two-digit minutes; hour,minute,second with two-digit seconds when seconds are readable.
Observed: 6,48
